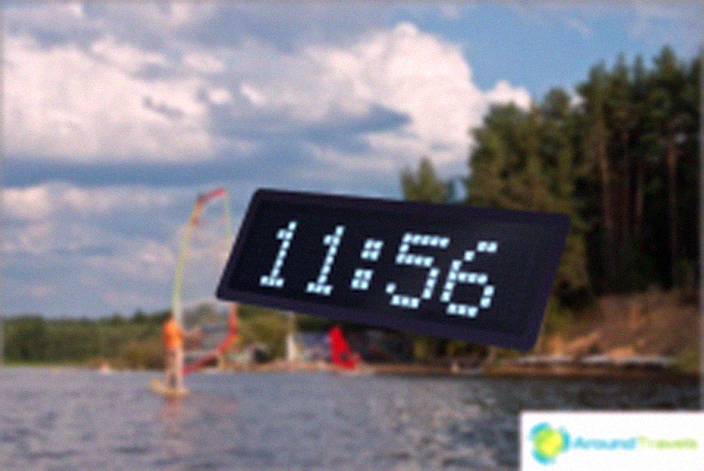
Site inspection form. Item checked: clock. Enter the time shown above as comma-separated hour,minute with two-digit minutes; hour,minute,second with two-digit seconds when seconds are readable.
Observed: 11,56
